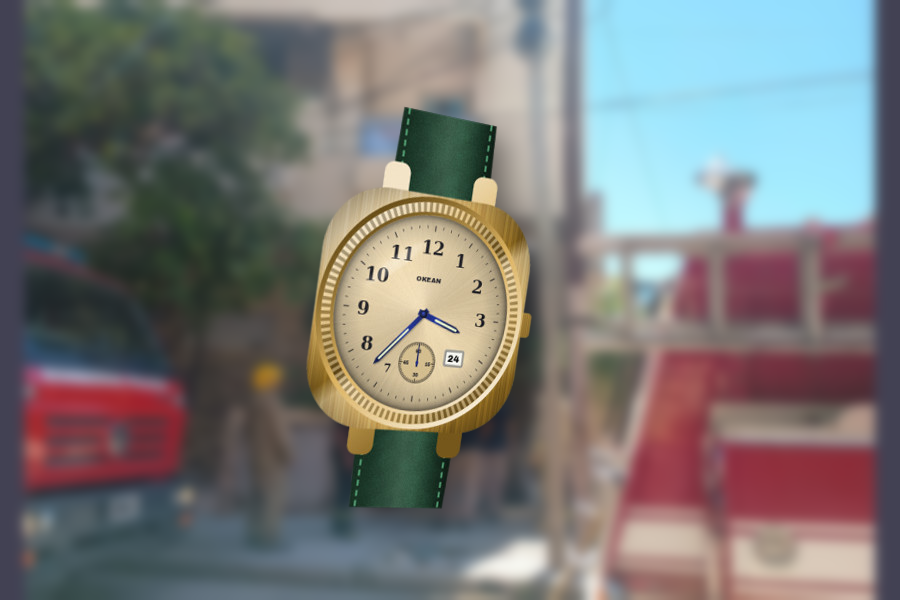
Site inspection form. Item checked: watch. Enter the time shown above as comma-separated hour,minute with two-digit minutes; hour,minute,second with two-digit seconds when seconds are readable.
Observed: 3,37
